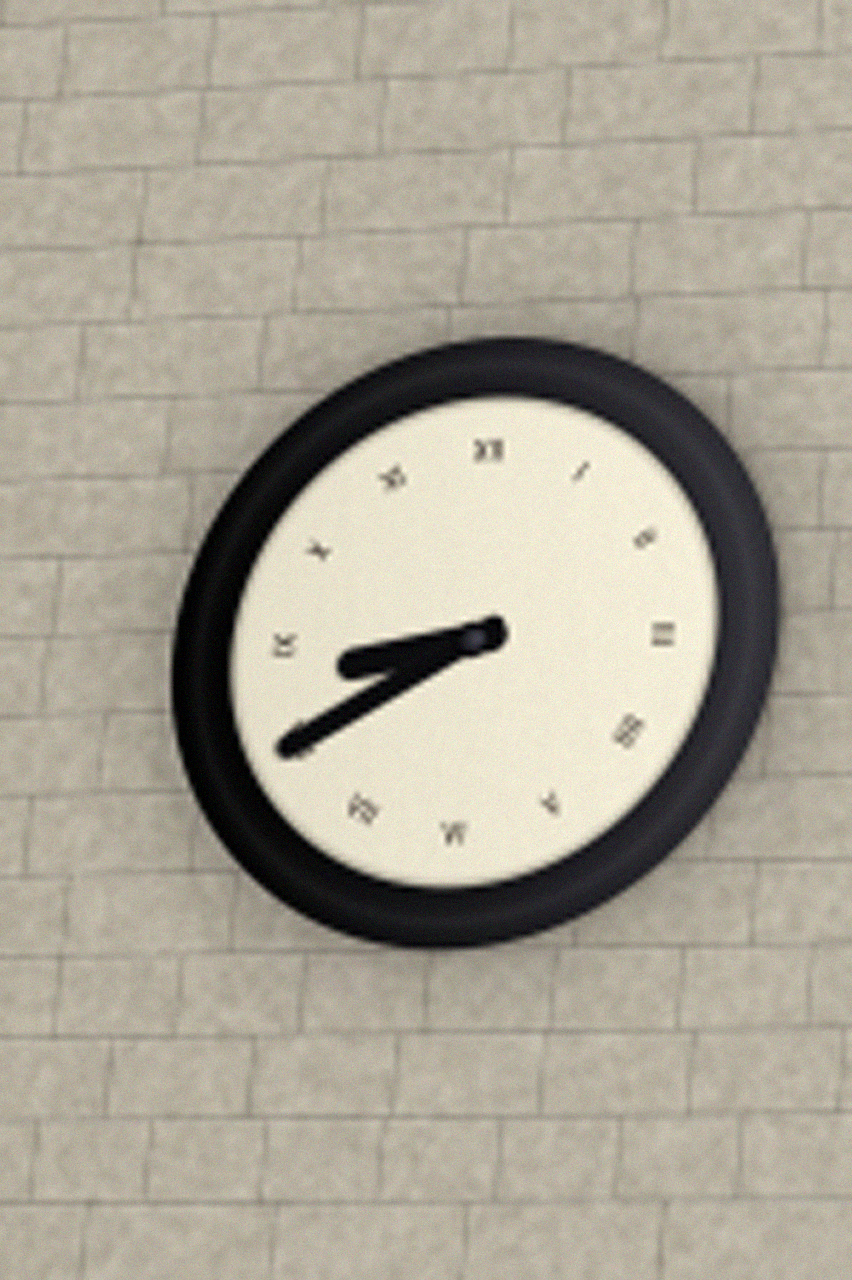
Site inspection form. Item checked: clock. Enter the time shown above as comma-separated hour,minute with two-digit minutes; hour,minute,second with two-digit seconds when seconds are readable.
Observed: 8,40
